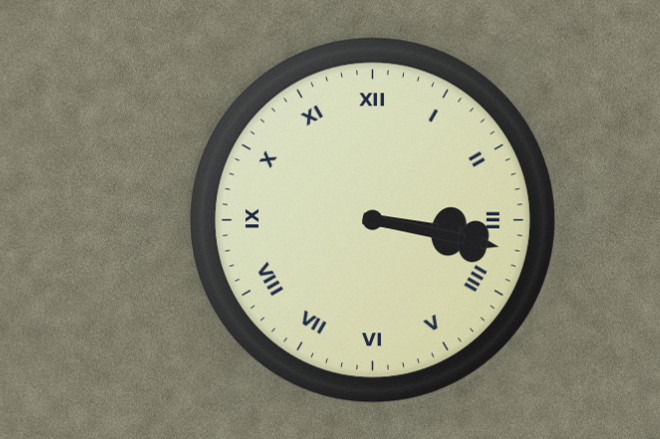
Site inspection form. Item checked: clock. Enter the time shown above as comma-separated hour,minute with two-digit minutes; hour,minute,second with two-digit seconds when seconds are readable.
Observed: 3,17
